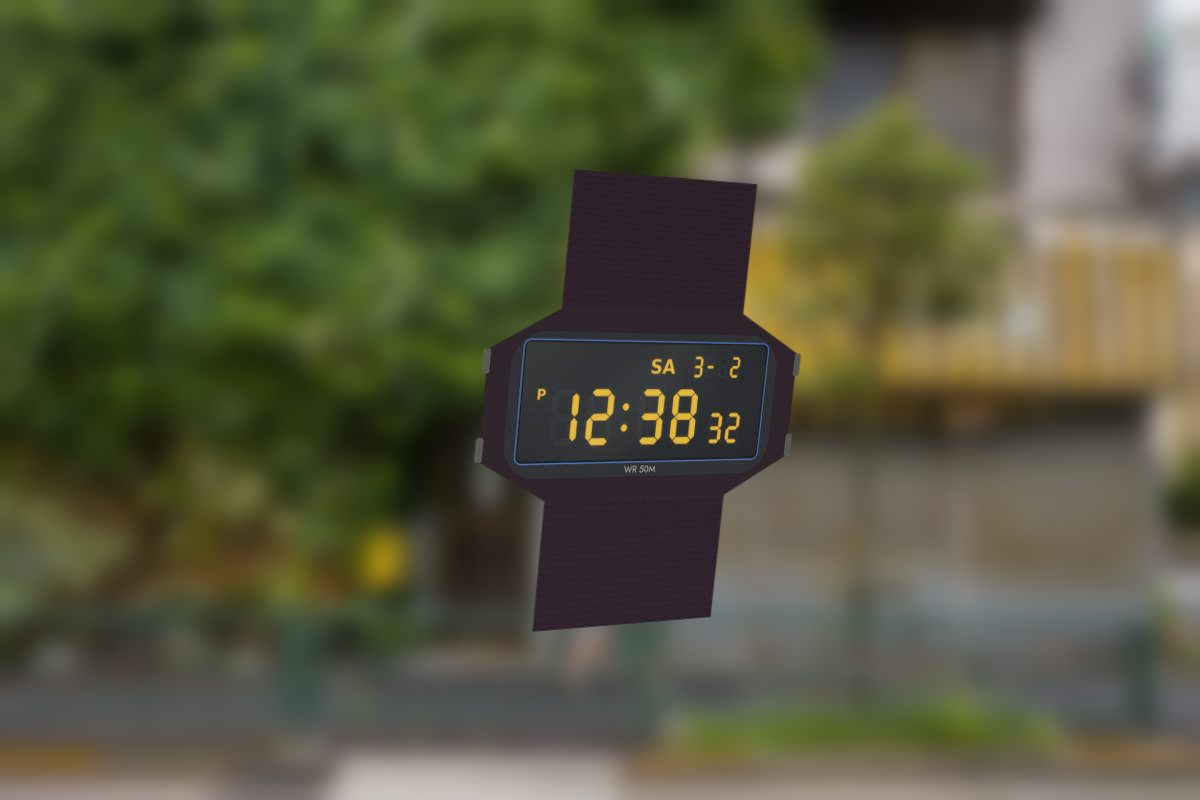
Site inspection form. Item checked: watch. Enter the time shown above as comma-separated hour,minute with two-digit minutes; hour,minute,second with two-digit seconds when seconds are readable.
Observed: 12,38,32
